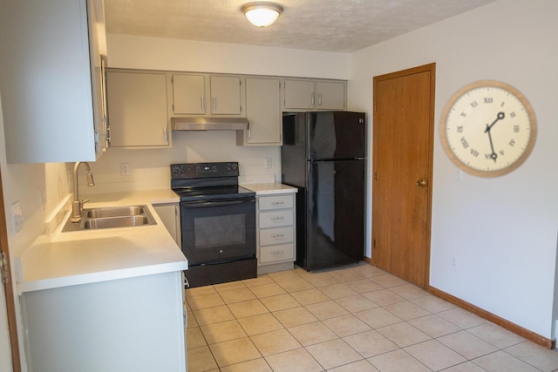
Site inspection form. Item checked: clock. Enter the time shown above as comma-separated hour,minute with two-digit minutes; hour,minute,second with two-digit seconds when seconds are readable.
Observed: 1,28
